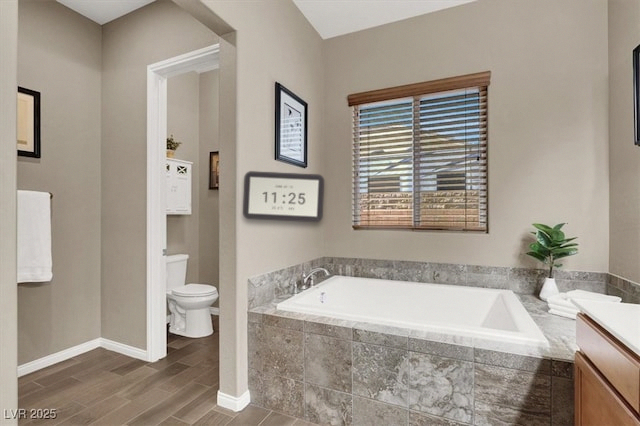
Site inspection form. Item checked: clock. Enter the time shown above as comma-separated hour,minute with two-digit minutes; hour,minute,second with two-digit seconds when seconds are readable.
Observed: 11,25
